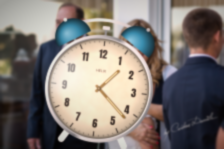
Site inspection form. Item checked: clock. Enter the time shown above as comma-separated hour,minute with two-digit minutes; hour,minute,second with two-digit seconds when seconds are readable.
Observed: 1,22
